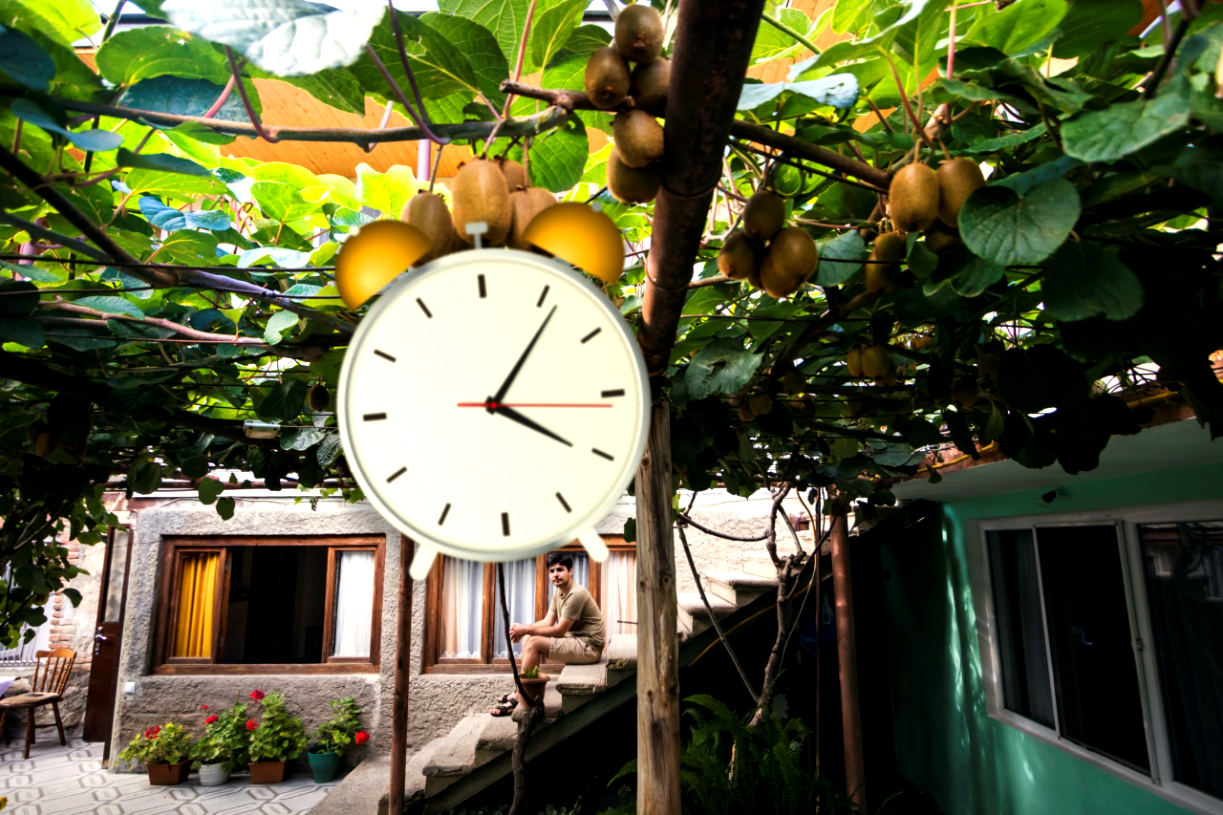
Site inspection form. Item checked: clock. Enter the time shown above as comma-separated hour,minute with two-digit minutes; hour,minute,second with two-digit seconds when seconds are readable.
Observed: 4,06,16
